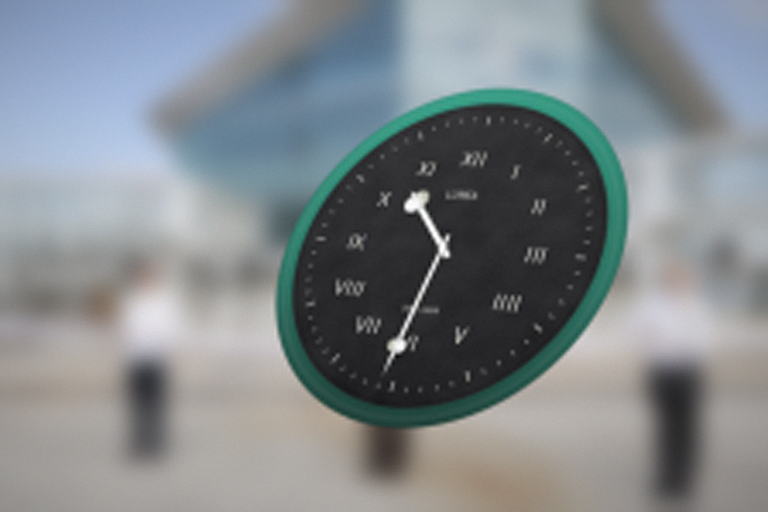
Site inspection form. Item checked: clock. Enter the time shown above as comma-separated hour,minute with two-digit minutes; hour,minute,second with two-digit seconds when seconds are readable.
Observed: 10,31
